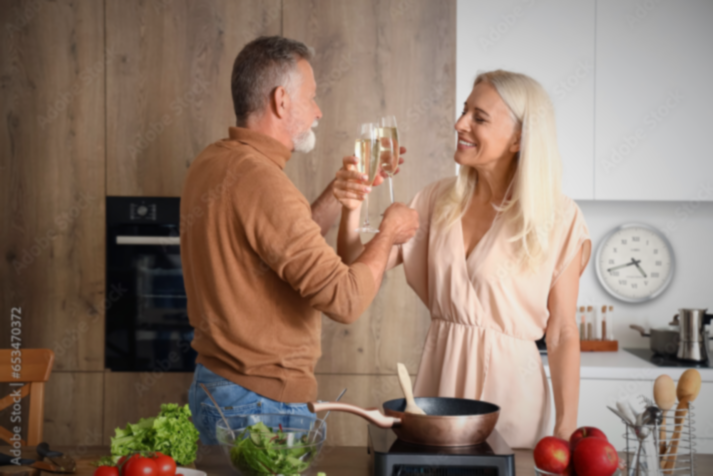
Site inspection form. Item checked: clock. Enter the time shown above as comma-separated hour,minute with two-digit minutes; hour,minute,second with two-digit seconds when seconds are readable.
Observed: 4,42
